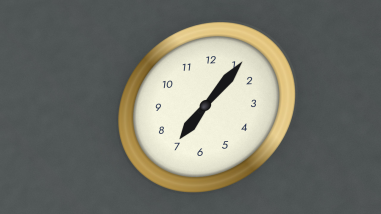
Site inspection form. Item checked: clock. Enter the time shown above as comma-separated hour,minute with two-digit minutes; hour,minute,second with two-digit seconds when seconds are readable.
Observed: 7,06
